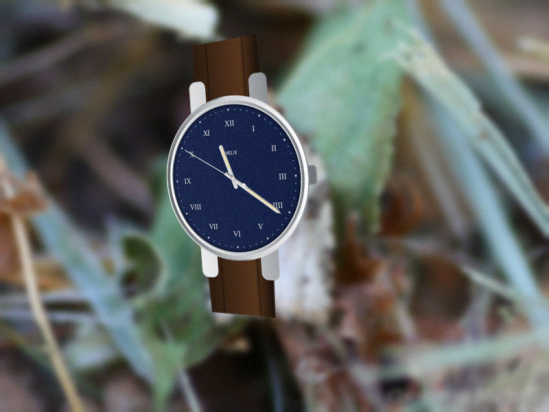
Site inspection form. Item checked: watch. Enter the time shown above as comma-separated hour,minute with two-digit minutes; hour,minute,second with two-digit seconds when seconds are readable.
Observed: 11,20,50
